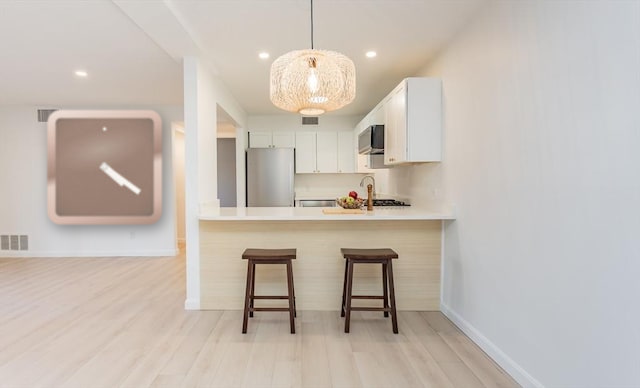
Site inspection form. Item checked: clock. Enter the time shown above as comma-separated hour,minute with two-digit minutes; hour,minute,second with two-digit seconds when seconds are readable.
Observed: 4,21
